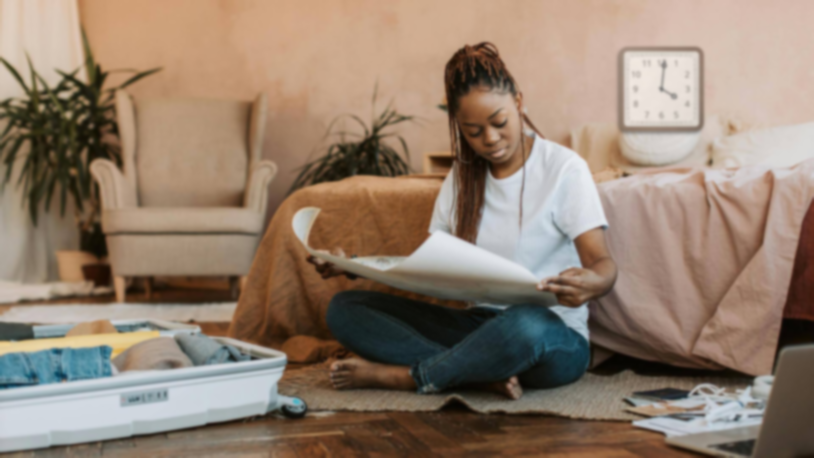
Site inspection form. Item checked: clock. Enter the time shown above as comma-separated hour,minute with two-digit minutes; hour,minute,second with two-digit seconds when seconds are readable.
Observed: 4,01
